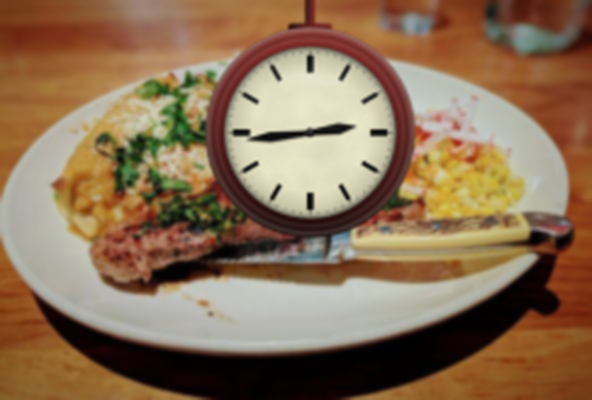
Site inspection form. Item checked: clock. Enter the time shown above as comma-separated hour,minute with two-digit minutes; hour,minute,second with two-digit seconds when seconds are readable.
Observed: 2,44
